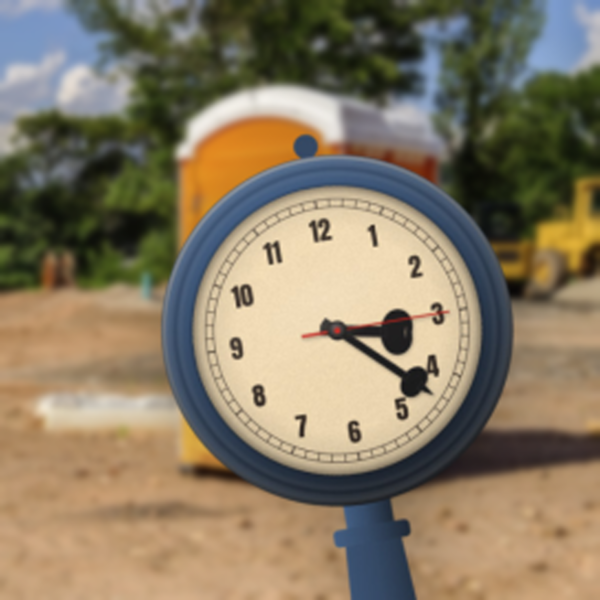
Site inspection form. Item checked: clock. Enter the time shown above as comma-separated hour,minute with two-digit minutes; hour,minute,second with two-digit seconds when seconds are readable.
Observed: 3,22,15
